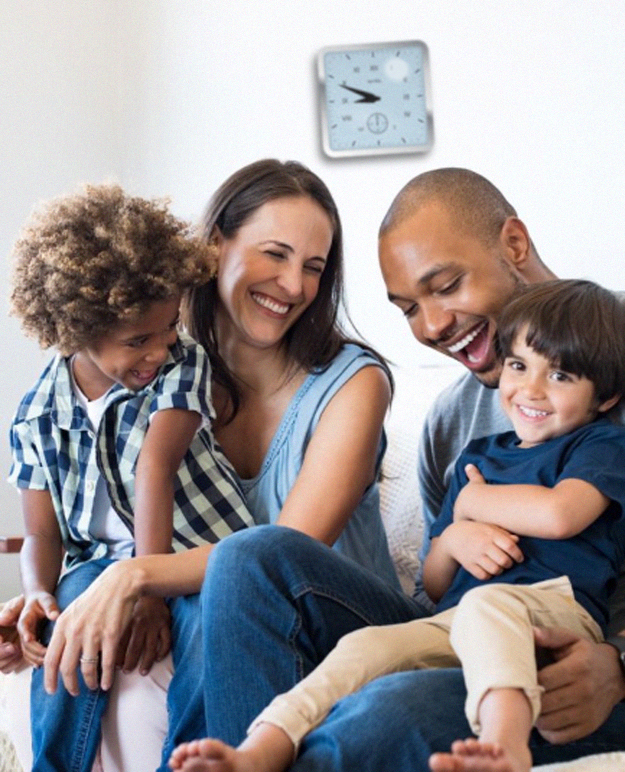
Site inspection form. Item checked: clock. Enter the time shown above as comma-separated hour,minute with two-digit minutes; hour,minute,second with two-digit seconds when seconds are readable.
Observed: 8,49
